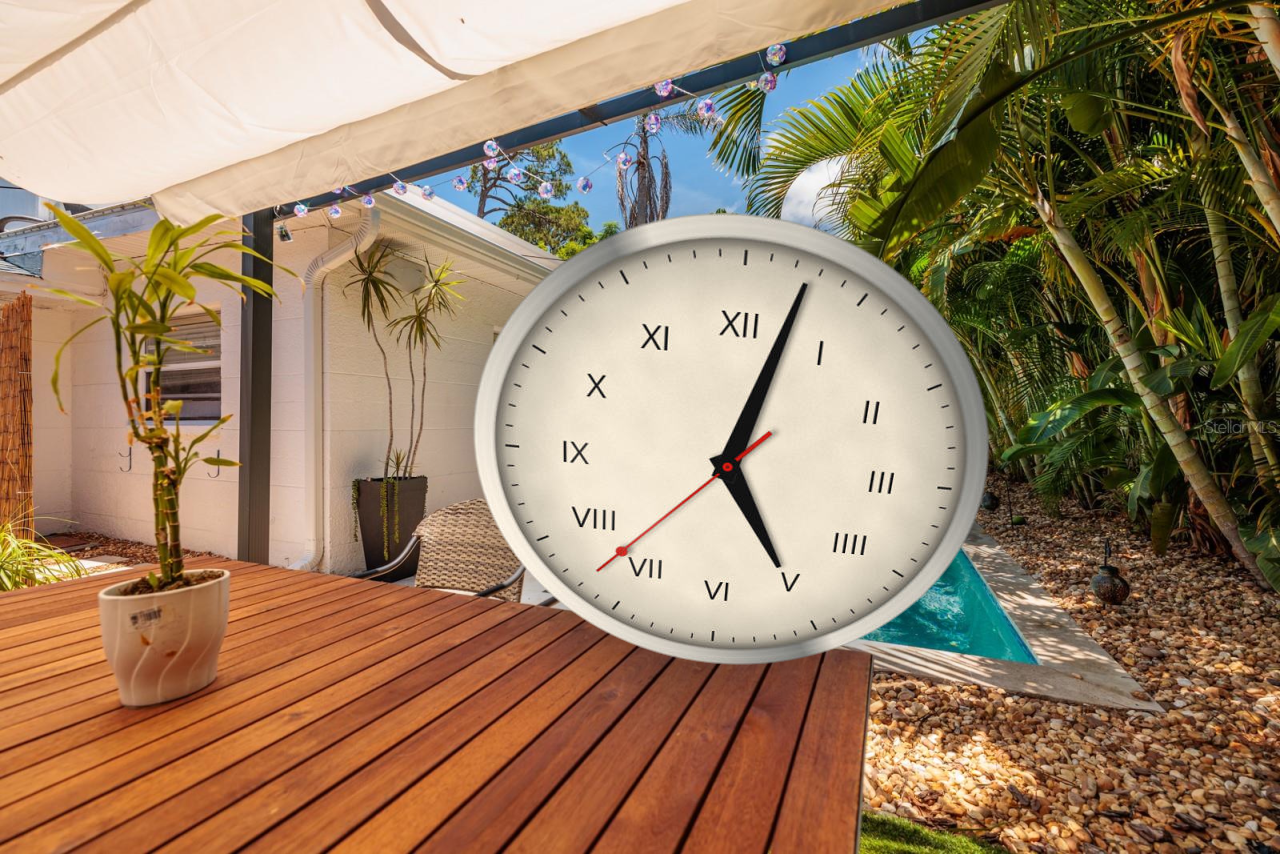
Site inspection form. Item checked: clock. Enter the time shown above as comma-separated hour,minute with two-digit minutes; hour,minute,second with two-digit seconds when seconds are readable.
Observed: 5,02,37
